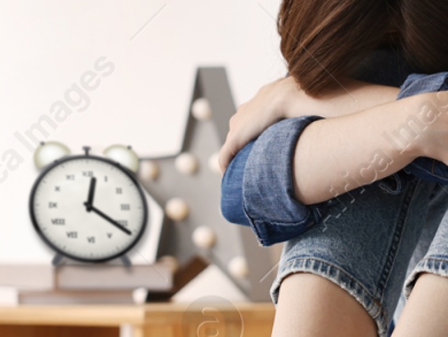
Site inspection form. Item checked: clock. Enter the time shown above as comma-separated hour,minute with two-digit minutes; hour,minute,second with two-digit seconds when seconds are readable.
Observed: 12,21
